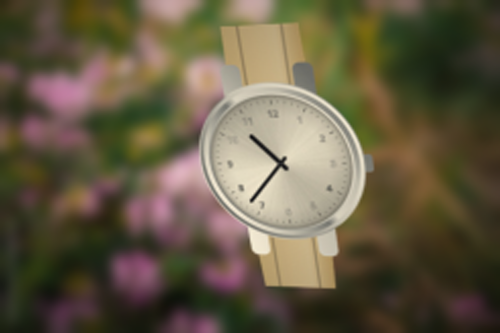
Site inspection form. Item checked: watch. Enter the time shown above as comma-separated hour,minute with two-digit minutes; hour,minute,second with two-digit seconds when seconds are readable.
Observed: 10,37
